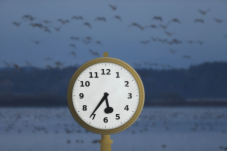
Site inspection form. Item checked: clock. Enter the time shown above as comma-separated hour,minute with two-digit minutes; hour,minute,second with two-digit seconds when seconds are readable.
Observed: 5,36
